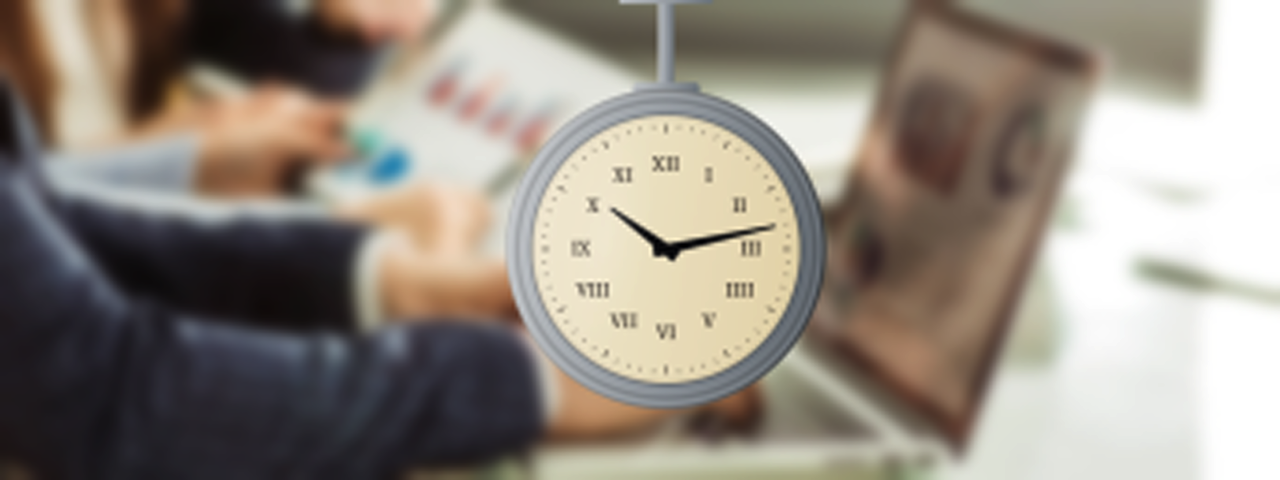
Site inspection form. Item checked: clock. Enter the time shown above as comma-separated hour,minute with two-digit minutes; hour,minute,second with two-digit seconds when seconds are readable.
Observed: 10,13
